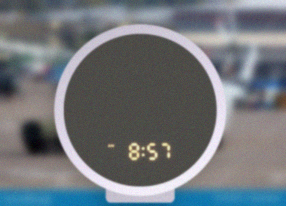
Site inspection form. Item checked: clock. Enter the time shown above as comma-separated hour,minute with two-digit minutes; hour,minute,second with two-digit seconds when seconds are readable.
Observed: 8,57
